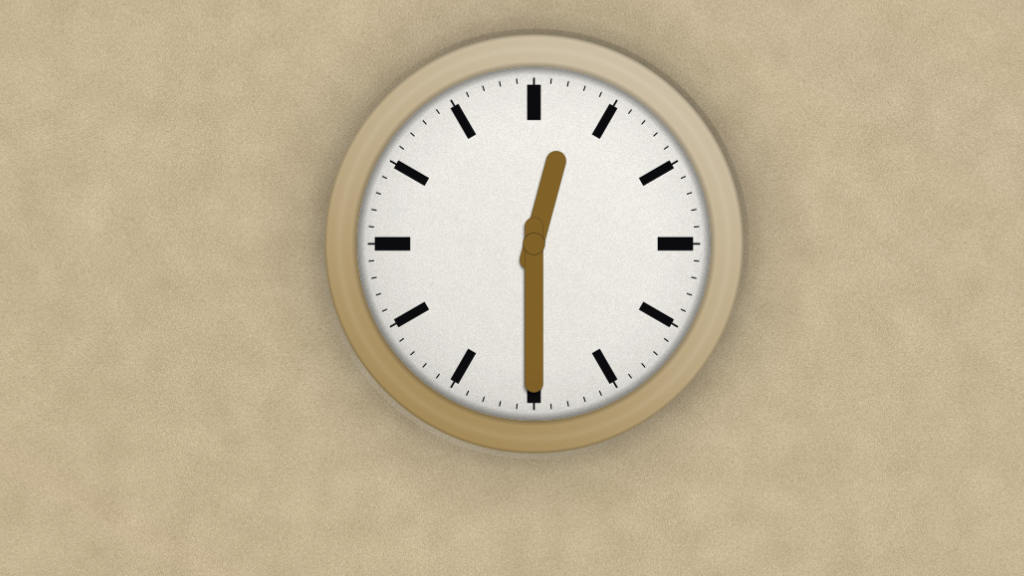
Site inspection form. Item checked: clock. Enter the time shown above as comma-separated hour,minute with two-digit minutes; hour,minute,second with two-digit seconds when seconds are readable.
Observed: 12,30
